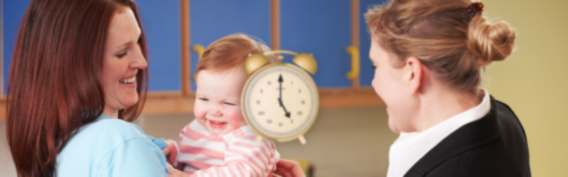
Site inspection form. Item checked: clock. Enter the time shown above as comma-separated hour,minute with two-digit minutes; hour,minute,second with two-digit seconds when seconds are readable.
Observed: 5,00
